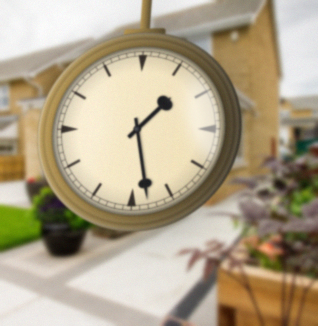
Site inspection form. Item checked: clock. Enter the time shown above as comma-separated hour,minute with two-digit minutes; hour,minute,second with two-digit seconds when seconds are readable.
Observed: 1,28
